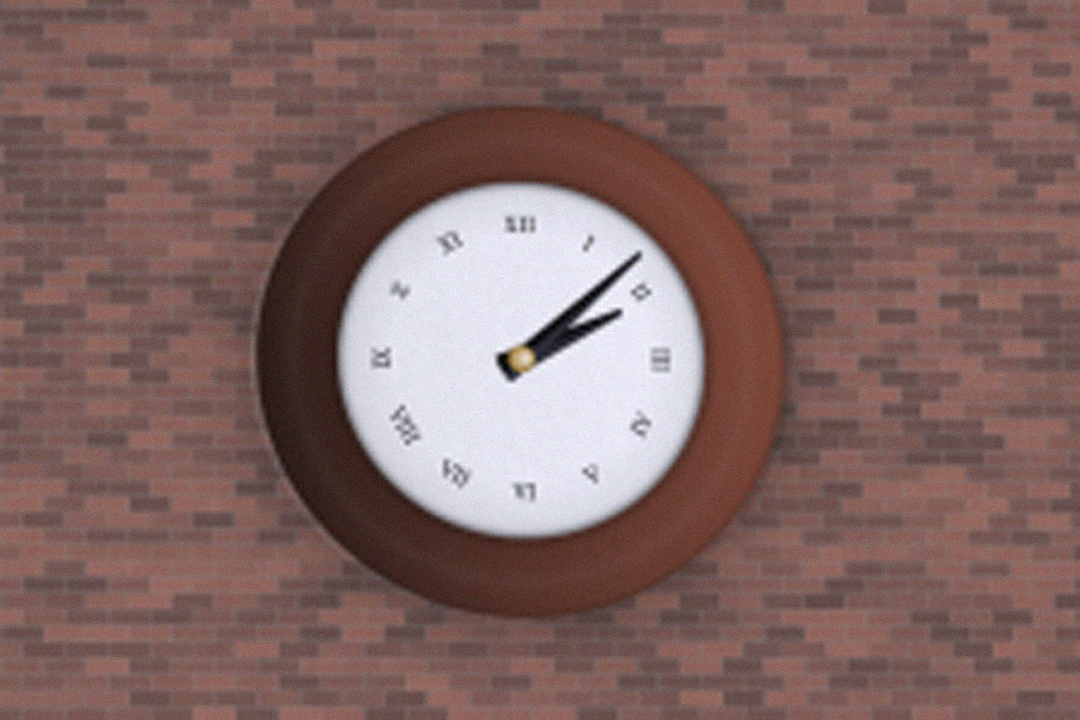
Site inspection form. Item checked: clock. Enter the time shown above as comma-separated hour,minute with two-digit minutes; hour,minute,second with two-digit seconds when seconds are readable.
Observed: 2,08
